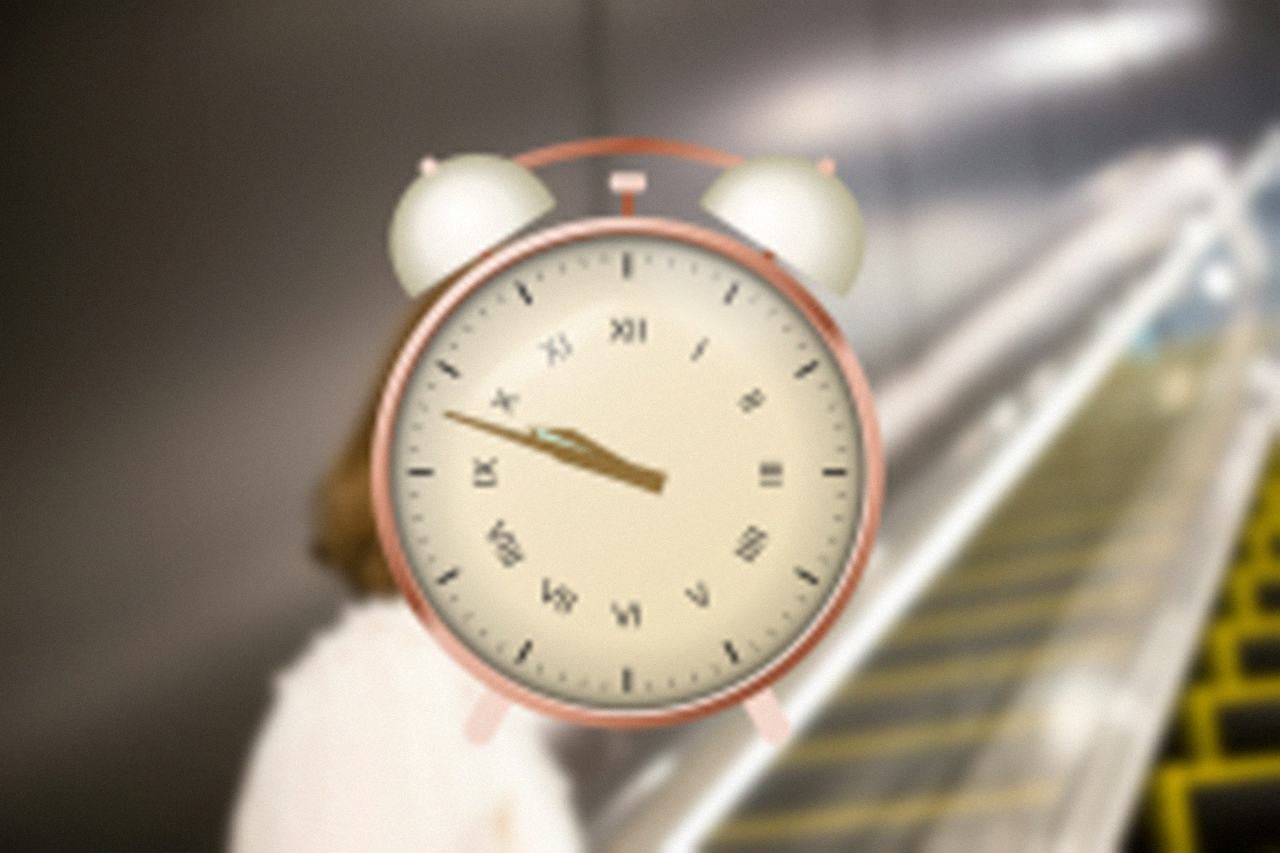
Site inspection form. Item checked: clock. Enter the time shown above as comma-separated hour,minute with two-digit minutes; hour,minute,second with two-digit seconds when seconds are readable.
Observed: 9,48
